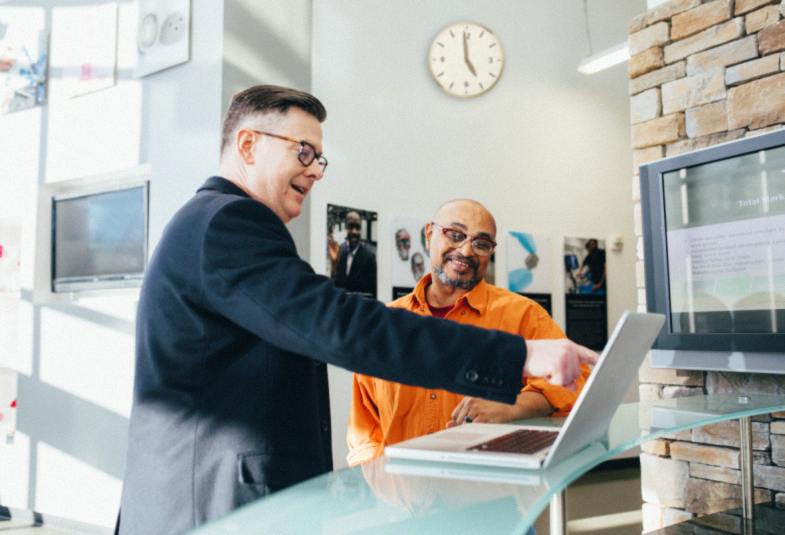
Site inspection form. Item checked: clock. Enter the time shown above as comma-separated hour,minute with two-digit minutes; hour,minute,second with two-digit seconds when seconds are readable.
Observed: 4,59
